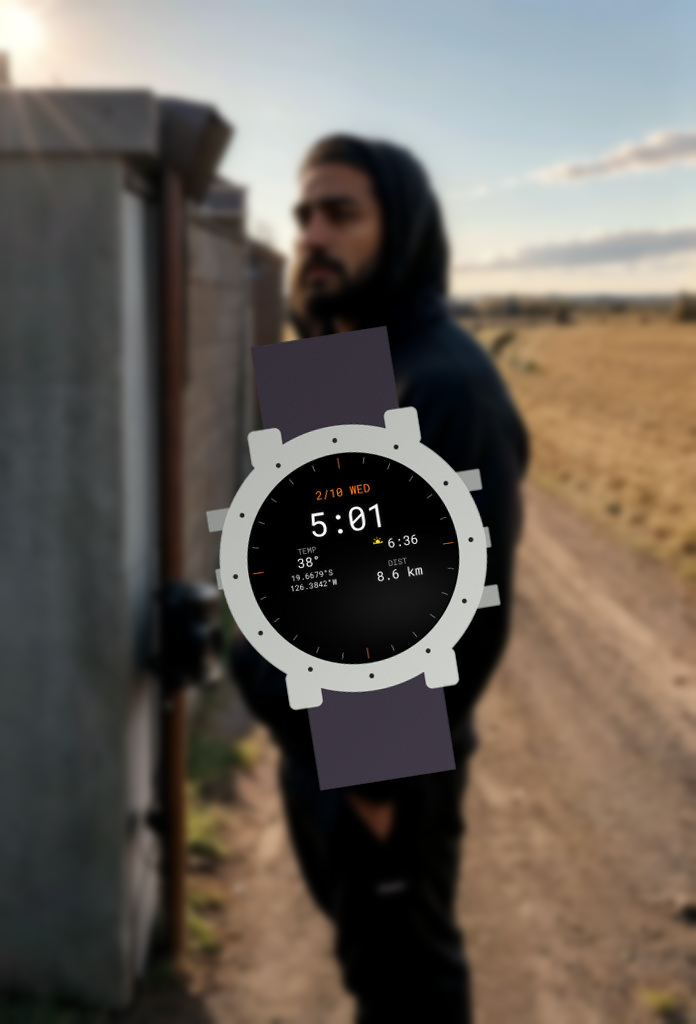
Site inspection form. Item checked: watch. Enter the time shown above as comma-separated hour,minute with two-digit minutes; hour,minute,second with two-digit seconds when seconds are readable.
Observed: 5,01
